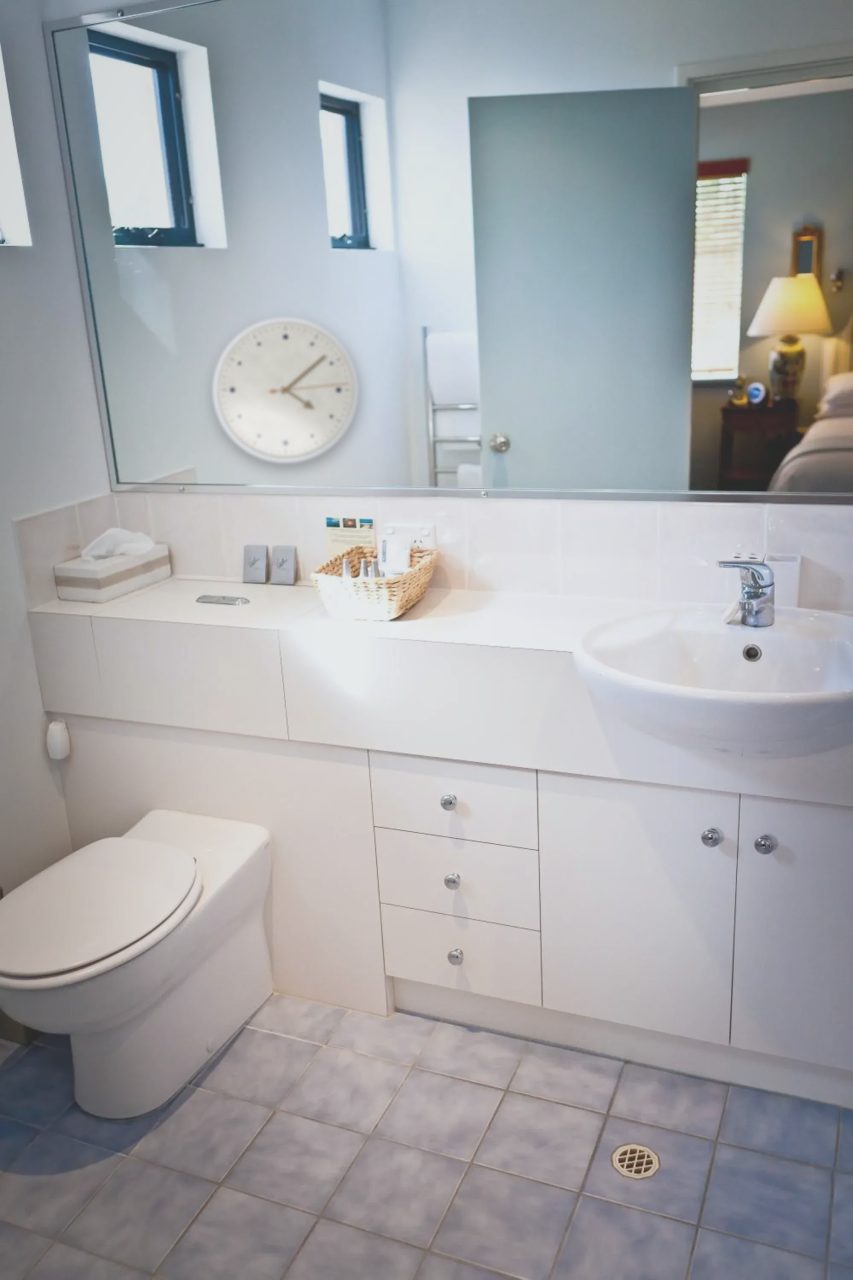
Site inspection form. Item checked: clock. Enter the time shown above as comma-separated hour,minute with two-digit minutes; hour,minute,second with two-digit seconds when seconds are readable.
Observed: 4,08,14
